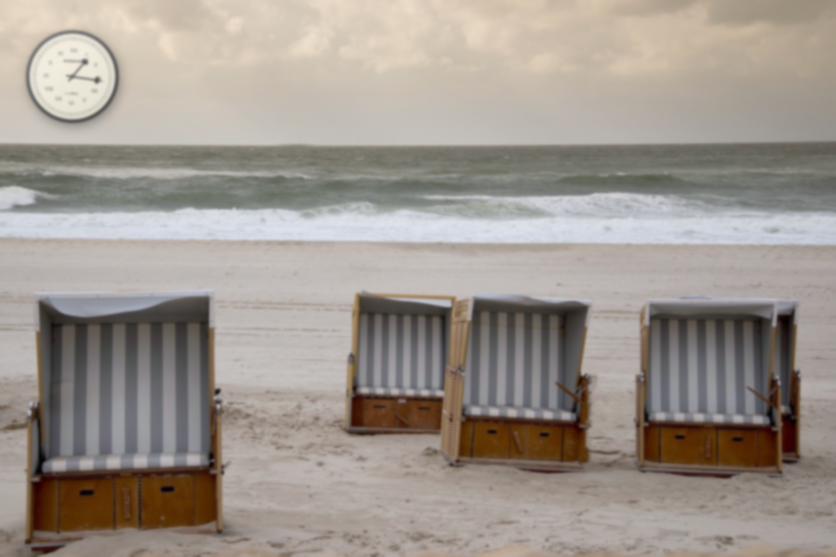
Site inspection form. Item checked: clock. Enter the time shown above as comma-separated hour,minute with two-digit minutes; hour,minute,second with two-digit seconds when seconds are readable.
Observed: 1,16
